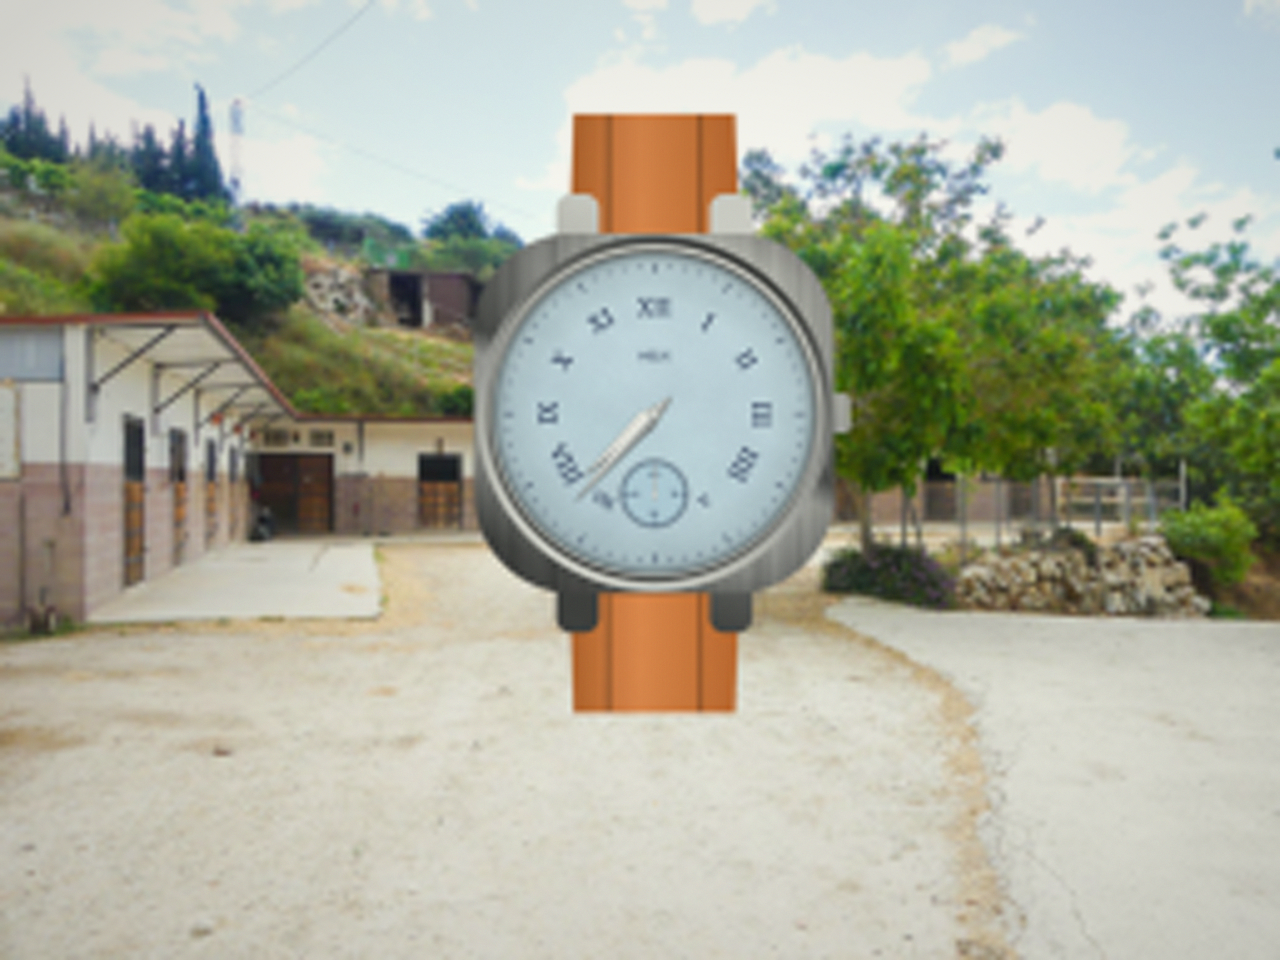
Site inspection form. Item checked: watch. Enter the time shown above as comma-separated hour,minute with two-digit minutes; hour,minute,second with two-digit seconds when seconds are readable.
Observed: 7,37
